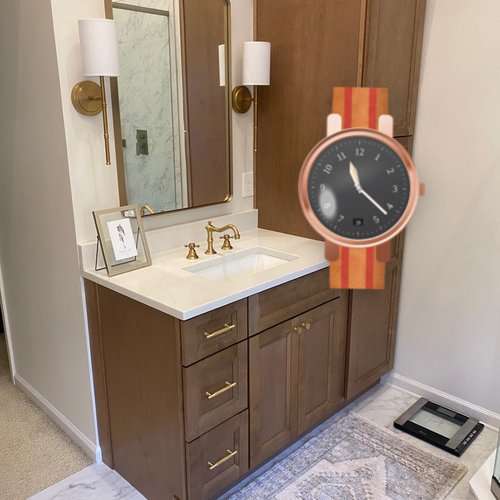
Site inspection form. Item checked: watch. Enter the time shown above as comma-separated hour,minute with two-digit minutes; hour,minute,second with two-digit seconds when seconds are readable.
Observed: 11,22
